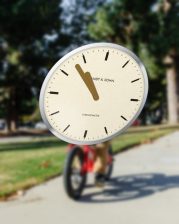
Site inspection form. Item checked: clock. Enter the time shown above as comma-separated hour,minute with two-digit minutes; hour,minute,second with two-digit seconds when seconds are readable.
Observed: 10,53
